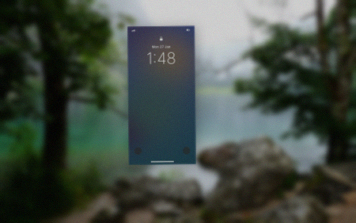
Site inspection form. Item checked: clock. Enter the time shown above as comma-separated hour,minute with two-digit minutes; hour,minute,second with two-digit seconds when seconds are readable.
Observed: 1,48
